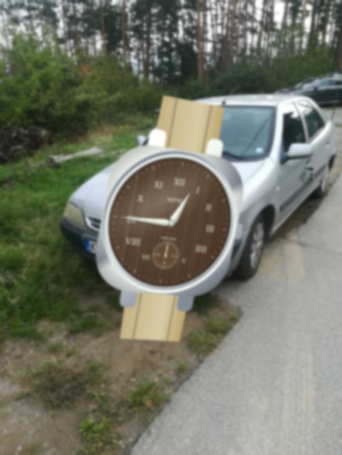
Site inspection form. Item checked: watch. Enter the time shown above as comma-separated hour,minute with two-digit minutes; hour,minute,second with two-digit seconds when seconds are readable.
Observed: 12,45
